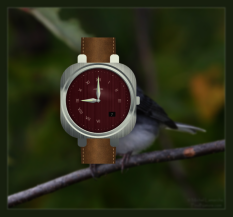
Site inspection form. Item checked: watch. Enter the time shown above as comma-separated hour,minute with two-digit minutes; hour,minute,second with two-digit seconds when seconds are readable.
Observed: 9,00
